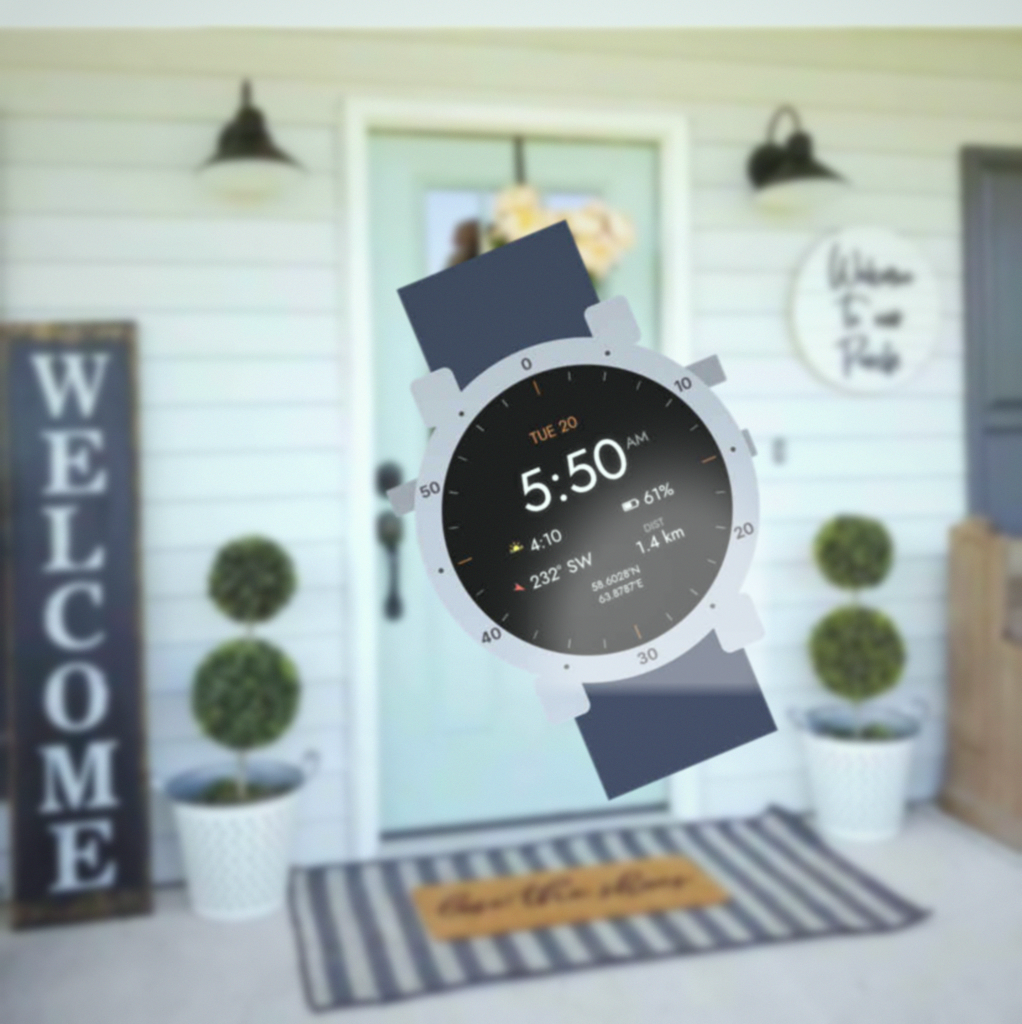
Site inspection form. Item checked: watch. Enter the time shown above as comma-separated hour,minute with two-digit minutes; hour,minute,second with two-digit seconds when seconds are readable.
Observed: 5,50
